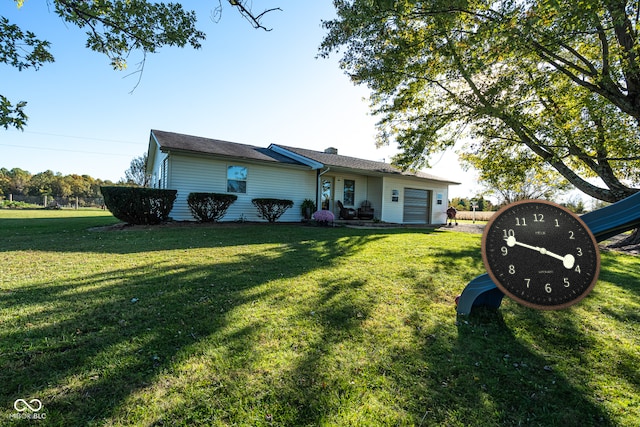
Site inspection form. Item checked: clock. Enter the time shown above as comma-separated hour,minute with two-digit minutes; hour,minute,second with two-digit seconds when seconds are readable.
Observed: 3,48
